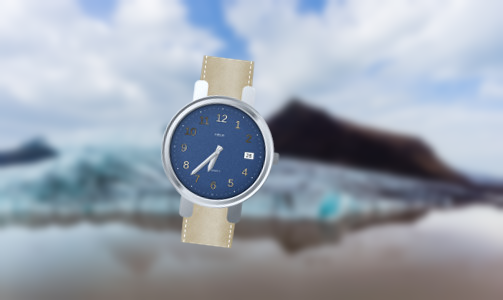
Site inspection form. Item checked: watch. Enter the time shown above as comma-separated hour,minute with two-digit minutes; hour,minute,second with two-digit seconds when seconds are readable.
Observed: 6,37
